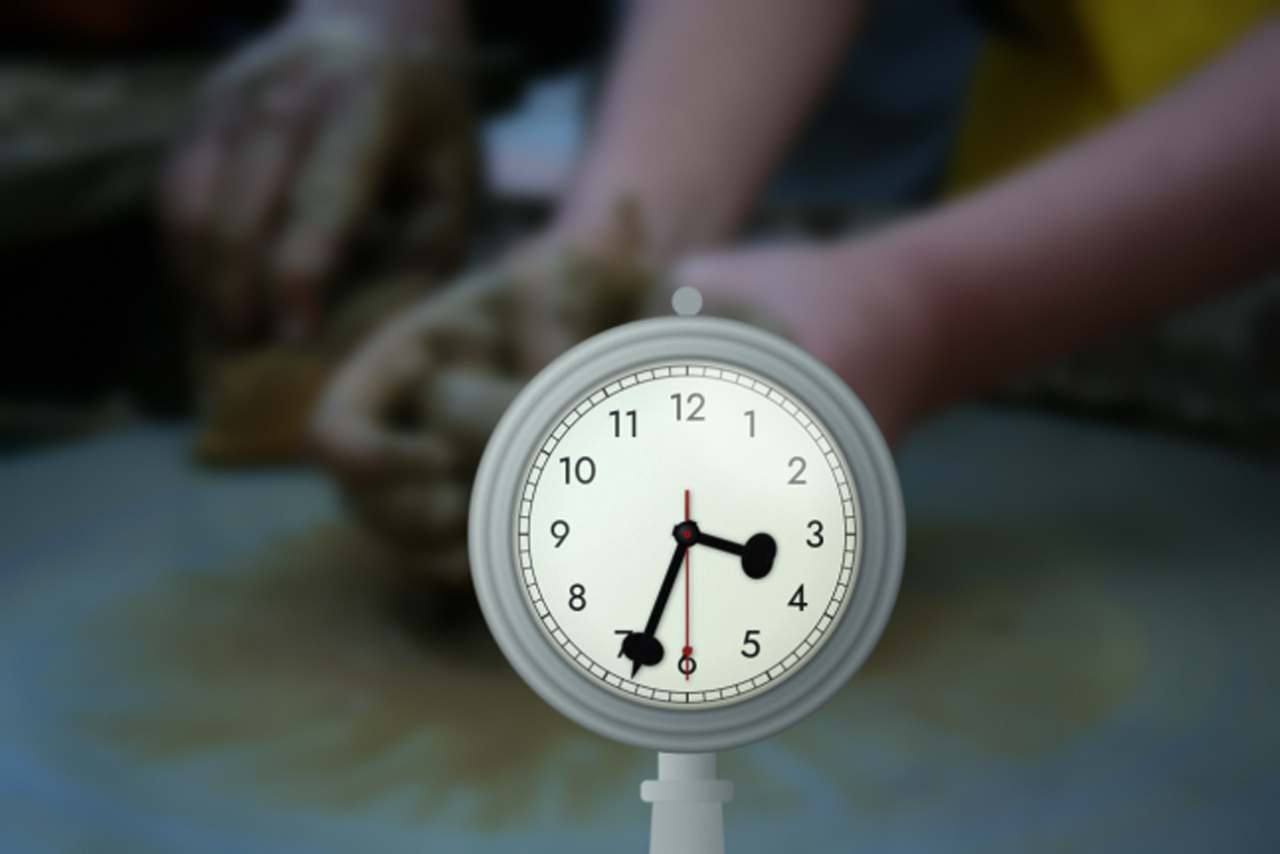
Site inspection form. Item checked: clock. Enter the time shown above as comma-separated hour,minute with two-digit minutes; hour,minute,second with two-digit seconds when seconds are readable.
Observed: 3,33,30
